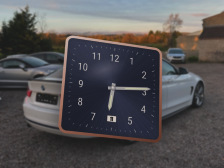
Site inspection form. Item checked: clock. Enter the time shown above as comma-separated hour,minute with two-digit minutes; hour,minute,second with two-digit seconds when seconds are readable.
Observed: 6,14
